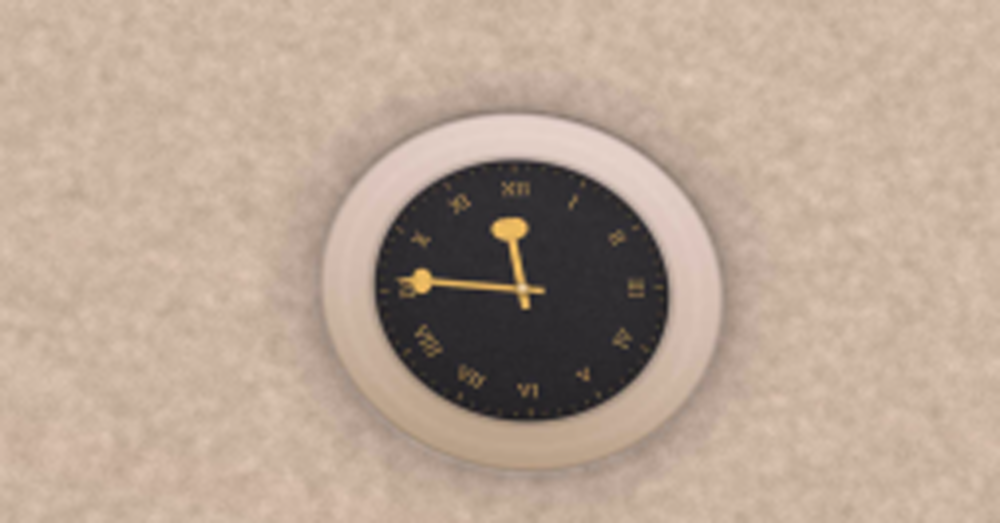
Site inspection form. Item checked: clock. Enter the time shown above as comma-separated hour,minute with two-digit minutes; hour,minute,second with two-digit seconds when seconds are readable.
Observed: 11,46
